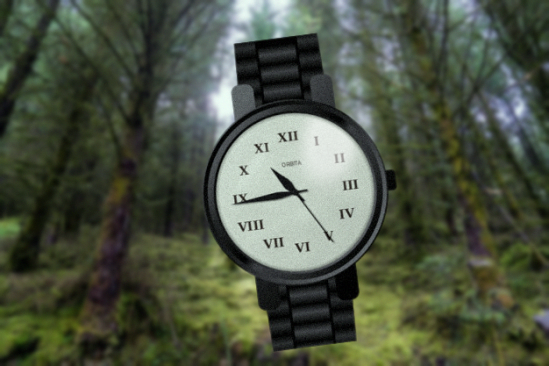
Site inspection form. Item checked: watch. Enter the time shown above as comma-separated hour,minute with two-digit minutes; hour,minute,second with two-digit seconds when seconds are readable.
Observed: 10,44,25
